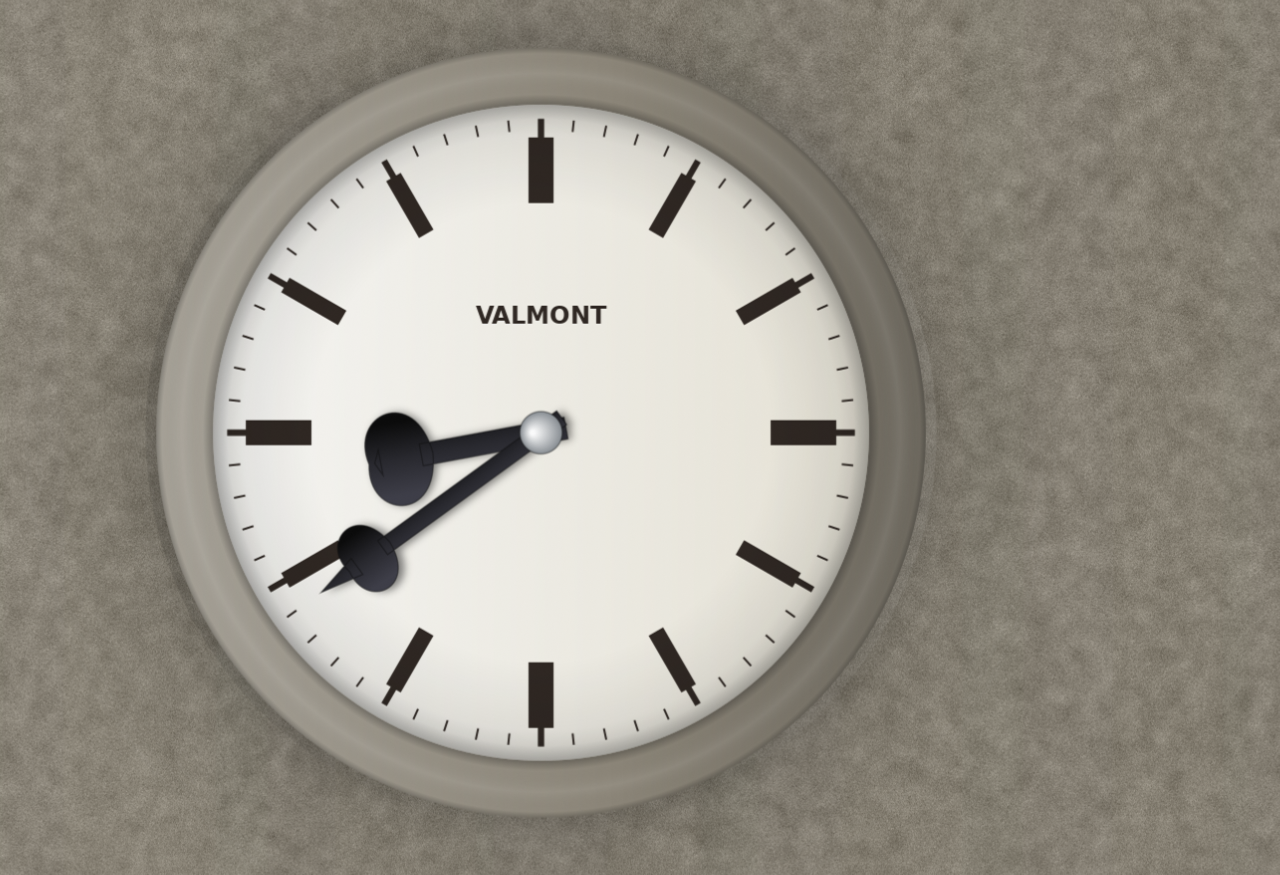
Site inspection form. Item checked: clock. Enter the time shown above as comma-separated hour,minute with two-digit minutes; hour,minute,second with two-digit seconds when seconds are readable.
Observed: 8,39
